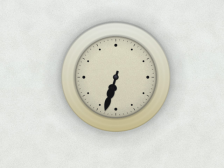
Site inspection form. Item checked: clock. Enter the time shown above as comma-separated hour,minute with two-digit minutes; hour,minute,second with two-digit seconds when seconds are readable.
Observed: 6,33
